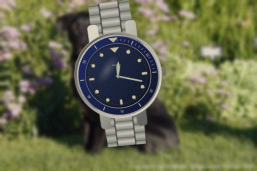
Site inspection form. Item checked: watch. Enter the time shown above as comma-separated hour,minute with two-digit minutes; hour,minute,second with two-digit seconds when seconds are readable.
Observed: 12,18
